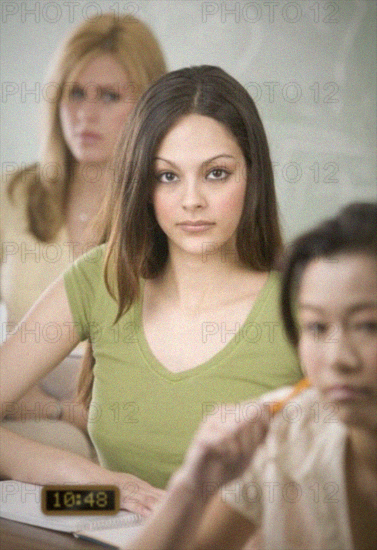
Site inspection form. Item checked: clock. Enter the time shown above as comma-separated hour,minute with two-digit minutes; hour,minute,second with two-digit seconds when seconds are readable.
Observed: 10,48
